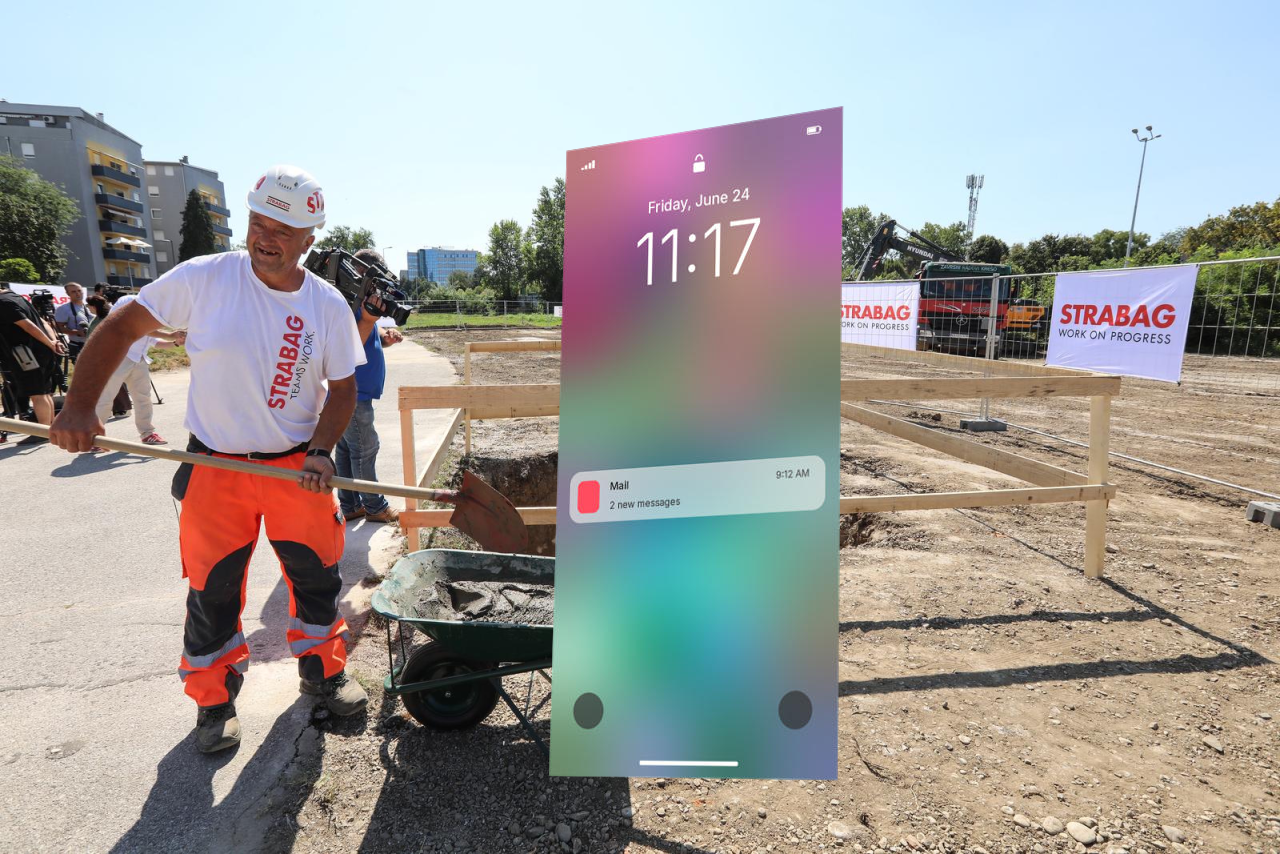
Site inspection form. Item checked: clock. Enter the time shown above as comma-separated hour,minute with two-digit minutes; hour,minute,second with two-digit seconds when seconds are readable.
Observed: 11,17
